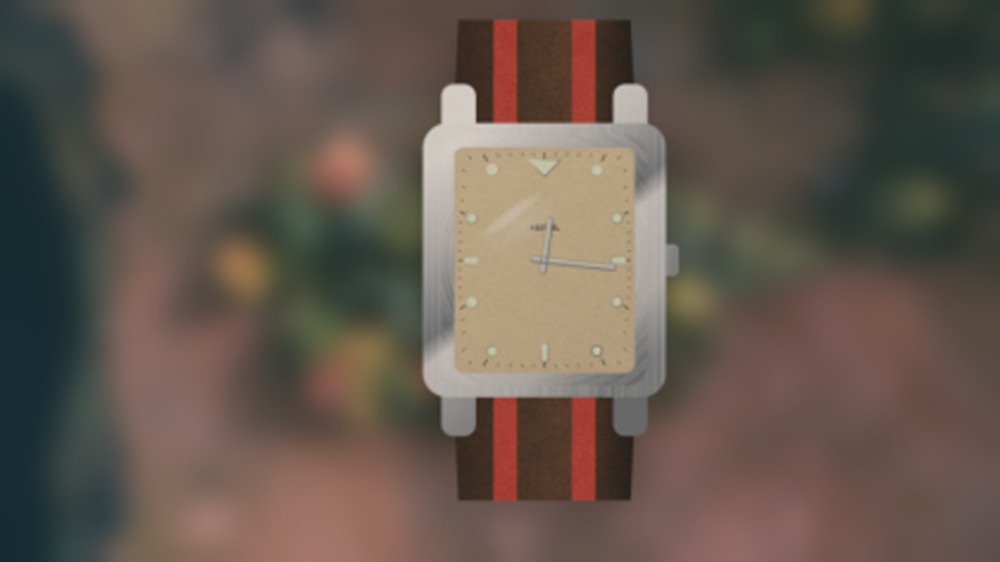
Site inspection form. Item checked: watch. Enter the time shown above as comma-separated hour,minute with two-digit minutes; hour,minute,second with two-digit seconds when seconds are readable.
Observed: 12,16
